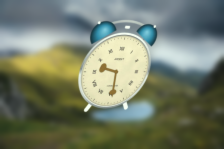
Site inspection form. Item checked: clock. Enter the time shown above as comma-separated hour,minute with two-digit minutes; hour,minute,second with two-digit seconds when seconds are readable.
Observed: 9,29
